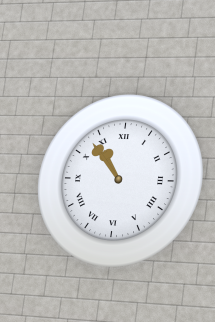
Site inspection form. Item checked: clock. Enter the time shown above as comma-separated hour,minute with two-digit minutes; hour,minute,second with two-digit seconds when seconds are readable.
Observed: 10,53
